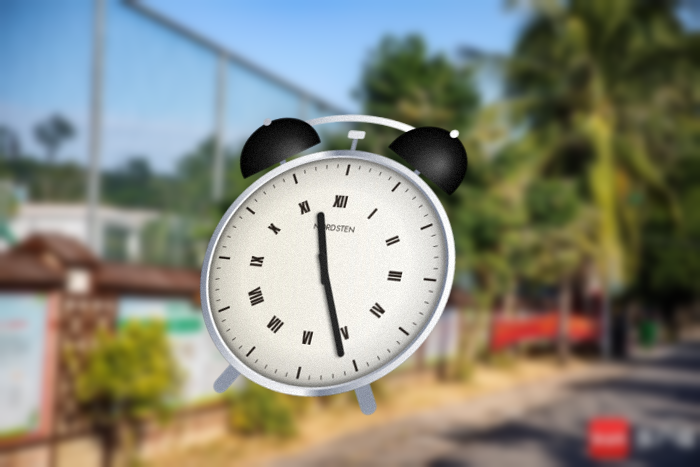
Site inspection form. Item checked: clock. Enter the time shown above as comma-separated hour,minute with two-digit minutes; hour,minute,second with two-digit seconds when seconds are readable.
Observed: 11,26
